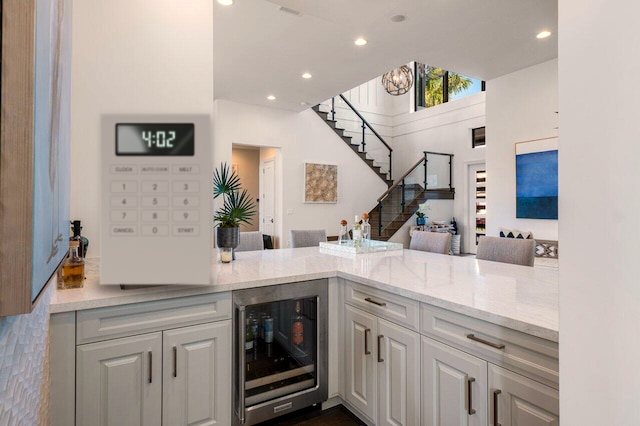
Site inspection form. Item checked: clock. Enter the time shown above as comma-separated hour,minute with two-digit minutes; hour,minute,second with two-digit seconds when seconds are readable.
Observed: 4,02
